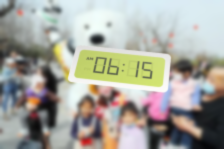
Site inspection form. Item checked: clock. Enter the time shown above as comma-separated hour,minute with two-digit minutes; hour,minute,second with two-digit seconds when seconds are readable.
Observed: 6,15
